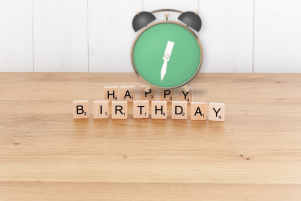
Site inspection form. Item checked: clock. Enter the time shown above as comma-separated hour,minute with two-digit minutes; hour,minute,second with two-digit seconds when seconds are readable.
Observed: 12,32
